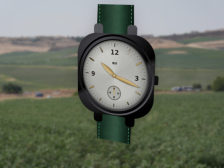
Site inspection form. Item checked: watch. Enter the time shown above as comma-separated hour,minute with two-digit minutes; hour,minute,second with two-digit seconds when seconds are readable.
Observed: 10,18
